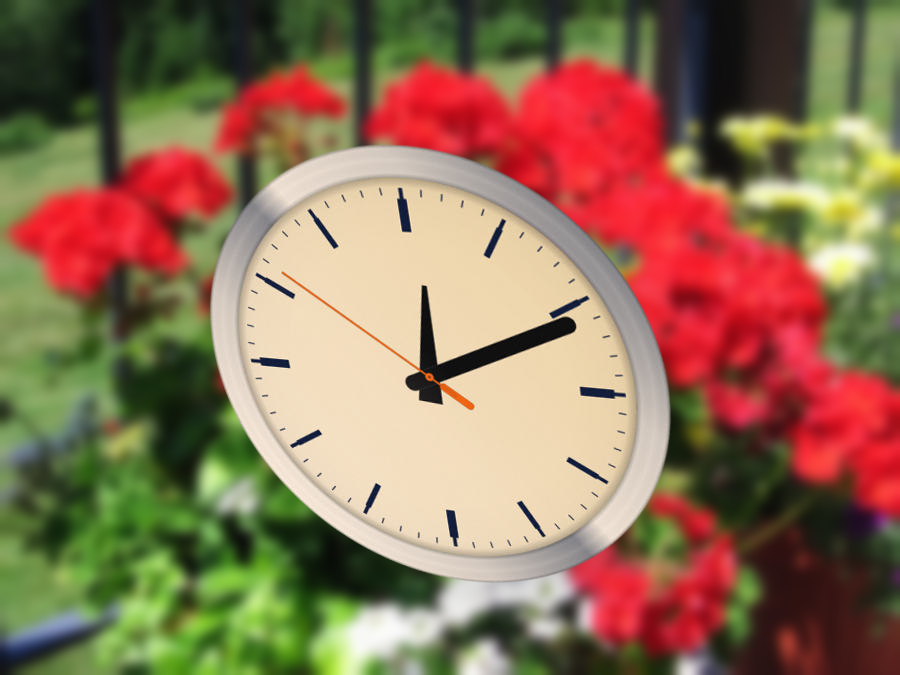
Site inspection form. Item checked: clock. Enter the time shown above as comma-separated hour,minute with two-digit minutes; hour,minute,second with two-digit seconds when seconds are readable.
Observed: 12,10,51
